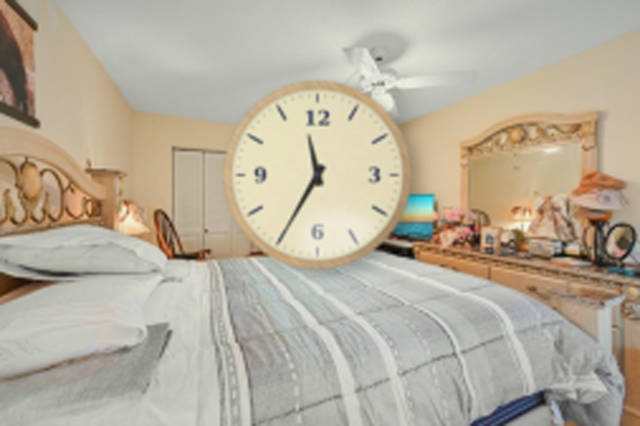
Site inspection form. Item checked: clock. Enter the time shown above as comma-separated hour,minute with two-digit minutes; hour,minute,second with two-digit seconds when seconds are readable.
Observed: 11,35
